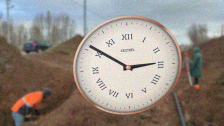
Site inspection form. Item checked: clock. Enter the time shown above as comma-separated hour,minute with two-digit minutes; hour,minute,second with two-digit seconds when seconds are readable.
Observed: 2,51
